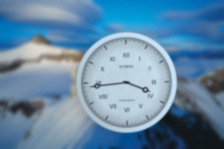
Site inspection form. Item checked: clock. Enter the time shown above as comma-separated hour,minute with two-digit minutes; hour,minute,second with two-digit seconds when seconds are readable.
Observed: 3,44
